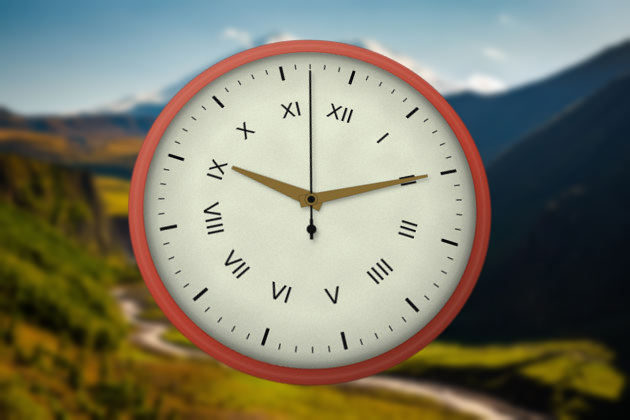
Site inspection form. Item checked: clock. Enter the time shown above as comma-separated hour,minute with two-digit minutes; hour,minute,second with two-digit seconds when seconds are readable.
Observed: 9,09,57
